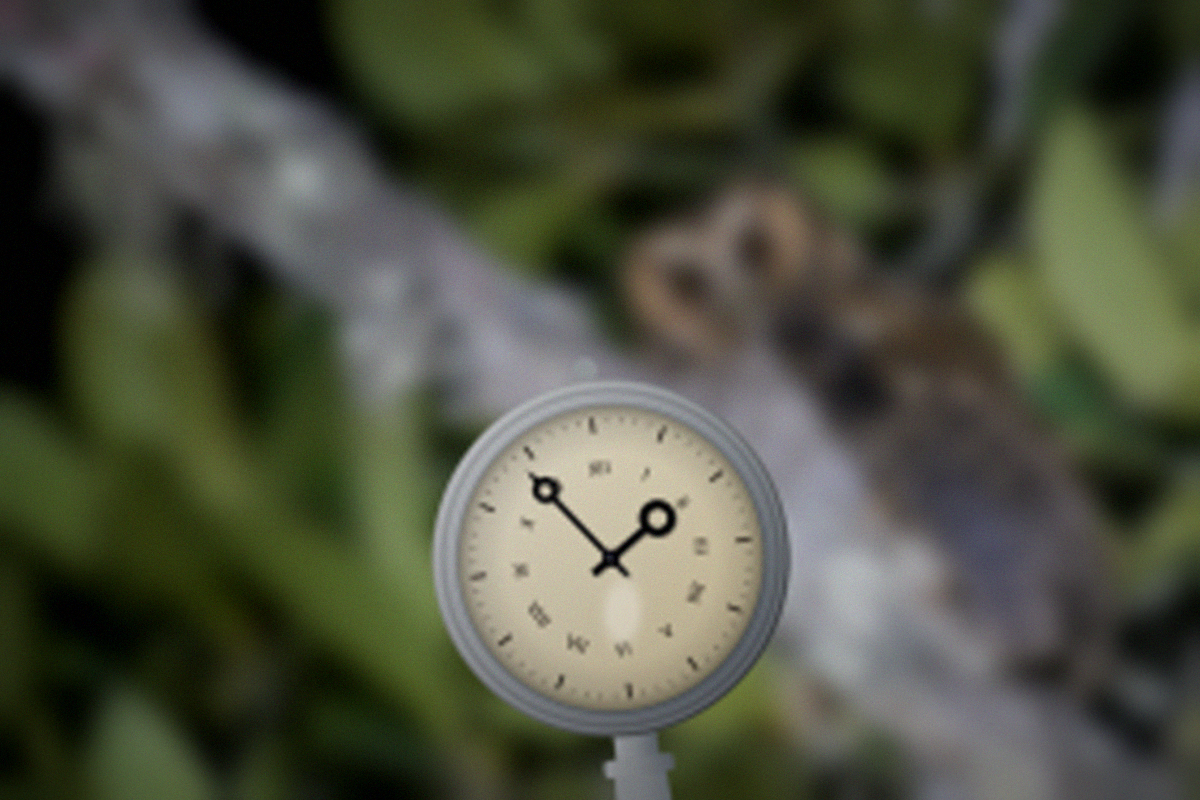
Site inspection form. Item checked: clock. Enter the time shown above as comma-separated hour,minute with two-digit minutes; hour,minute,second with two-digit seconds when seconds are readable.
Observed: 1,54
